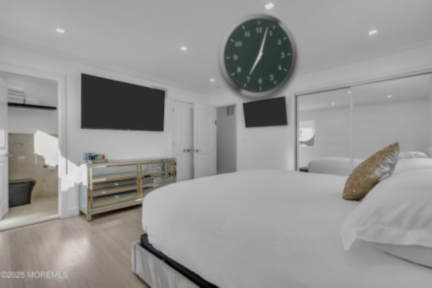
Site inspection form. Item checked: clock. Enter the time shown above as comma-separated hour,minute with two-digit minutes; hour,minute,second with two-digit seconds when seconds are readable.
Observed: 7,03
